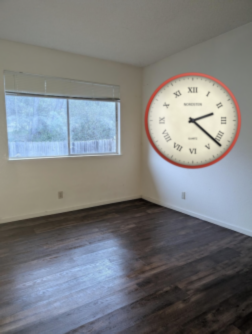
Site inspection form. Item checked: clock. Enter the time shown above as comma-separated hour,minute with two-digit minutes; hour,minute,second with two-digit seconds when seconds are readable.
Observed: 2,22
